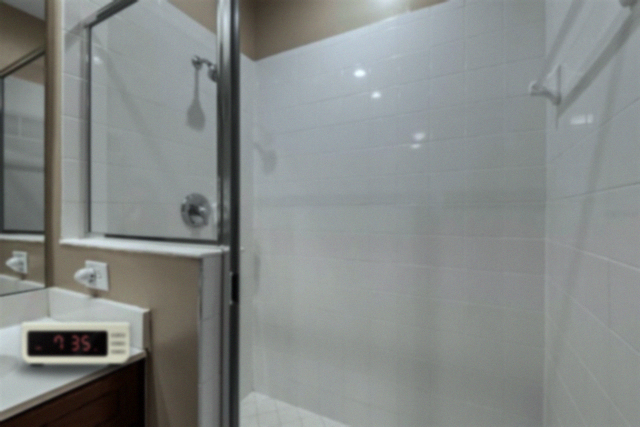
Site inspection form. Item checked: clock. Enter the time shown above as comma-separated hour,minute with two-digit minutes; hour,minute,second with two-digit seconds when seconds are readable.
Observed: 7,35
